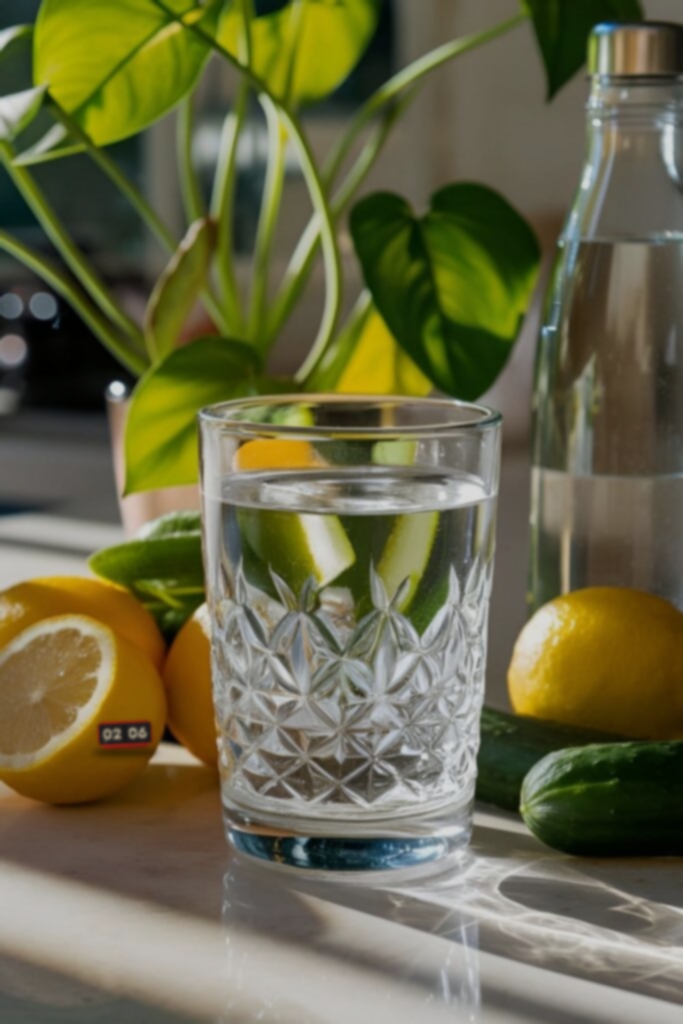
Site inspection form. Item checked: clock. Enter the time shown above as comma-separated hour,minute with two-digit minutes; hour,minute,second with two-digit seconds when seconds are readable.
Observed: 2,06
